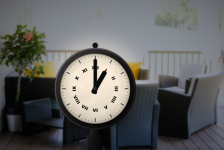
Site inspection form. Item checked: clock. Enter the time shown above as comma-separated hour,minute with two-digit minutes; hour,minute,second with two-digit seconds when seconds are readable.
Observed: 1,00
